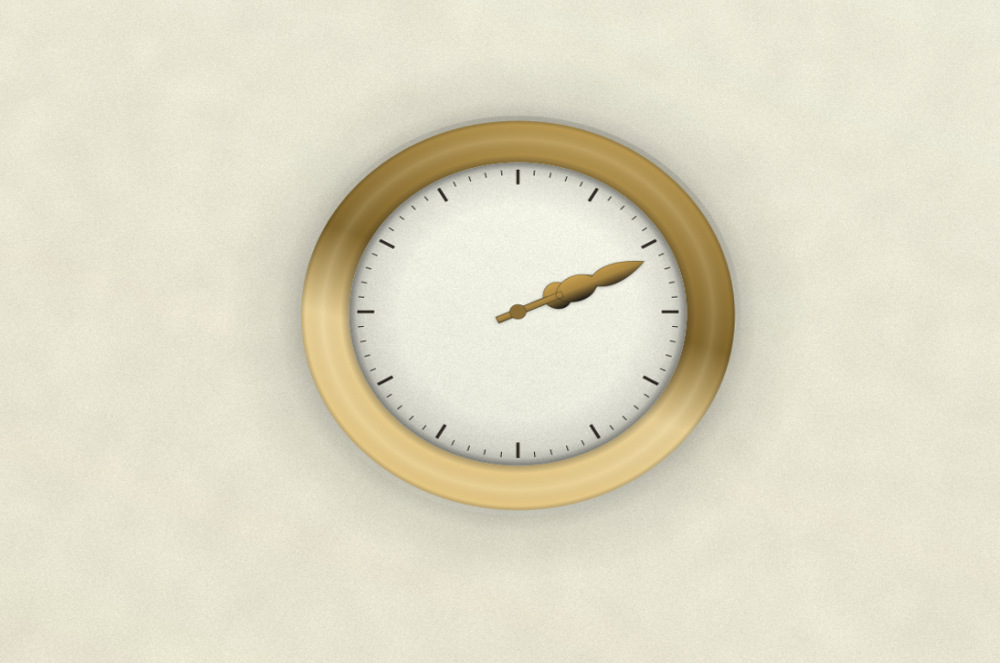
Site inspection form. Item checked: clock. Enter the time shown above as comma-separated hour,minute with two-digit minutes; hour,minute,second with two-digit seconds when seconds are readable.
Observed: 2,11
